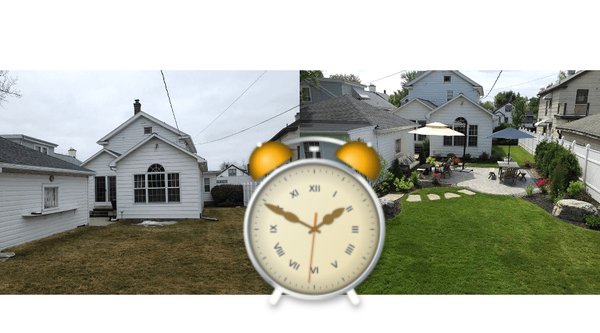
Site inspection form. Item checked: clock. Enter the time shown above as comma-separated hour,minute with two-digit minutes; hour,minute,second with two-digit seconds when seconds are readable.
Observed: 1,49,31
